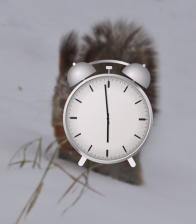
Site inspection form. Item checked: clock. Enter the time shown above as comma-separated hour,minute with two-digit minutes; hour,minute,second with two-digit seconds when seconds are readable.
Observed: 5,59
